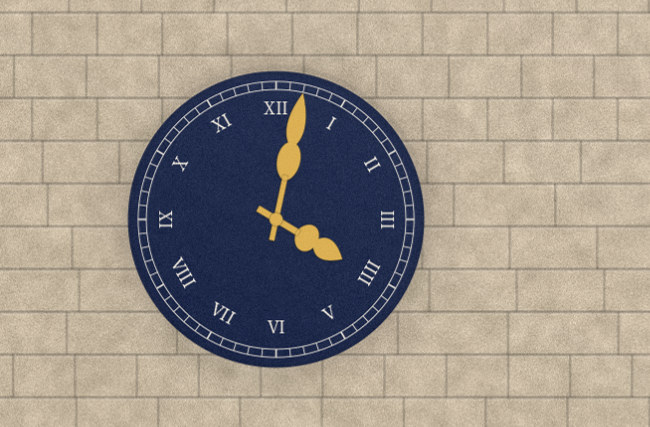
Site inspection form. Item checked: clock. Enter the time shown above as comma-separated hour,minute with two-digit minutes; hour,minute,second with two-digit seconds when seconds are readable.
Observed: 4,02
